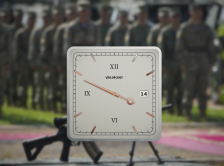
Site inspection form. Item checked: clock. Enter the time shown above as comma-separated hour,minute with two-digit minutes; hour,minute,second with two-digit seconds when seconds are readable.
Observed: 3,49
